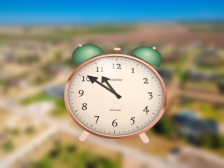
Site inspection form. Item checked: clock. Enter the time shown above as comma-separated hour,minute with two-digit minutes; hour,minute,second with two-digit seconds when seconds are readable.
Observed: 10,51
